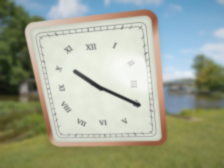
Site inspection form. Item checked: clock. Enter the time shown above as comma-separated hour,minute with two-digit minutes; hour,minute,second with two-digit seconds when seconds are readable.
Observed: 10,20
